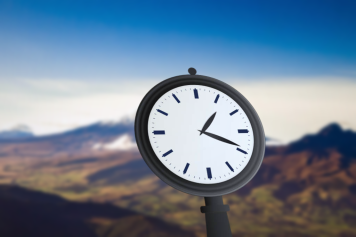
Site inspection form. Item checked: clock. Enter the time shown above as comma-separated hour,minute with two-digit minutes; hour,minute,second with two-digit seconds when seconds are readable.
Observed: 1,19
